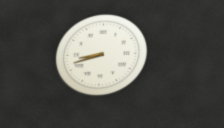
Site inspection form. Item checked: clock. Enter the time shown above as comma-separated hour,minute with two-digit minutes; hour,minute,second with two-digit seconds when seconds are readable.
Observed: 8,42
